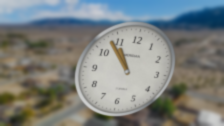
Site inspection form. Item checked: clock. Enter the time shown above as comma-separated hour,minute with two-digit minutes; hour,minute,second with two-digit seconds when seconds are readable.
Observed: 10,53
